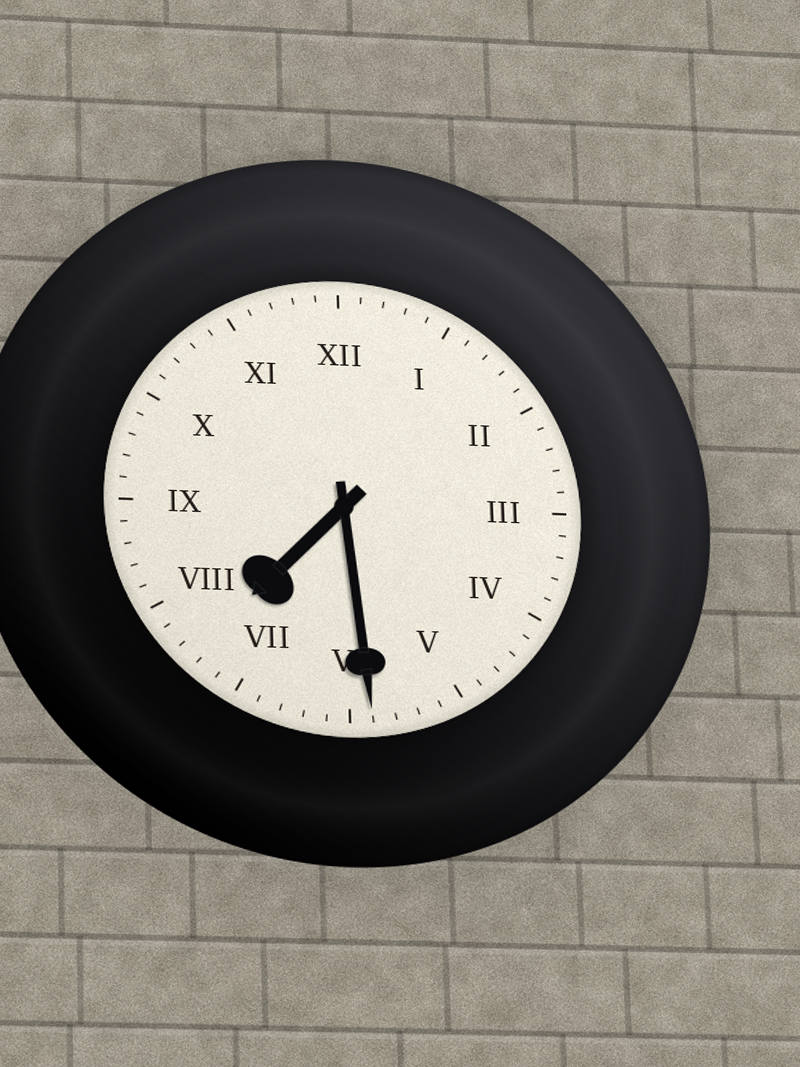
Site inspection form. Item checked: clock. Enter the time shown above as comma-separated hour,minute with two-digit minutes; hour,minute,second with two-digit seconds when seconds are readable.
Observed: 7,29
